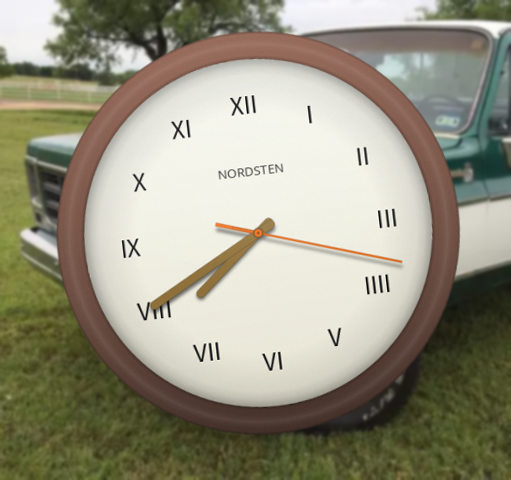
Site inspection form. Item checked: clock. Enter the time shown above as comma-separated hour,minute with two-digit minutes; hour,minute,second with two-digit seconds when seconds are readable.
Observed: 7,40,18
